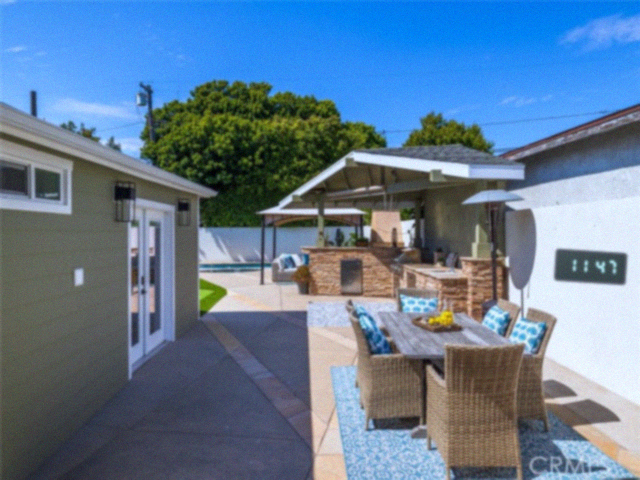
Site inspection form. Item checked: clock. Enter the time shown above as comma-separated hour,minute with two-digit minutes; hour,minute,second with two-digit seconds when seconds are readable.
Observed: 11,47
